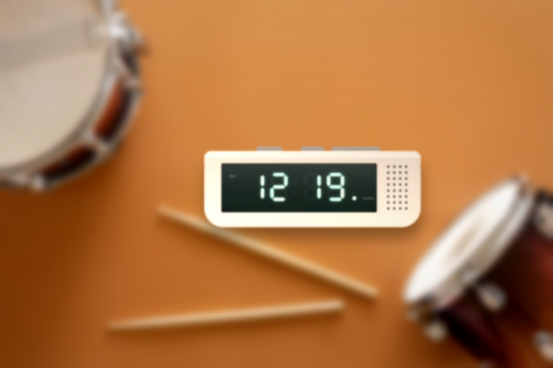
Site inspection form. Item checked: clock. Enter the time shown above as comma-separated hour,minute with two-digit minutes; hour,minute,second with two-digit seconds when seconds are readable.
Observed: 12,19
